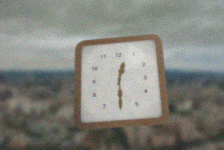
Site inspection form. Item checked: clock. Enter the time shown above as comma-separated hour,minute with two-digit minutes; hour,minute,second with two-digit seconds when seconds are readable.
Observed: 12,30
